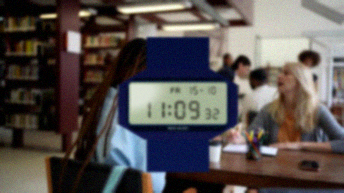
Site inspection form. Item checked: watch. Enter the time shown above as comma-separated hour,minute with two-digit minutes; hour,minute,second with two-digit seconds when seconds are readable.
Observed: 11,09
